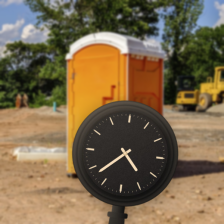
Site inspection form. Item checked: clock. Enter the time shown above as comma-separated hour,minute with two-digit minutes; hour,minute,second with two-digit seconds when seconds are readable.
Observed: 4,38
